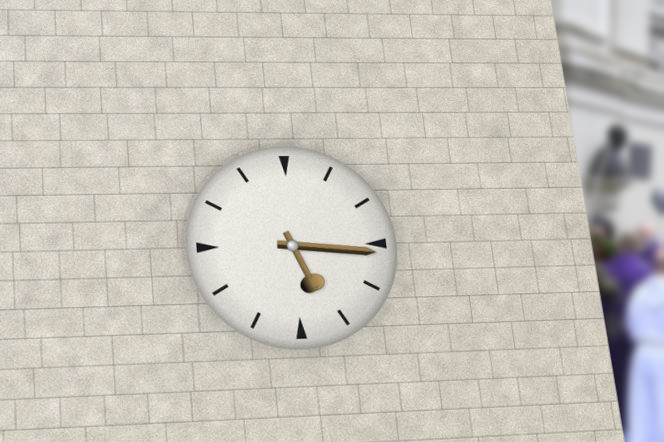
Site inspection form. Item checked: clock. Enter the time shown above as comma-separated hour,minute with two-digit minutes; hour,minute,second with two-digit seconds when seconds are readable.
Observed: 5,16
